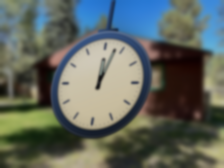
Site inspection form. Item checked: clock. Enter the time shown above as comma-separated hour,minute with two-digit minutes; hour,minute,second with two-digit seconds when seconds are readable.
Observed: 12,03
